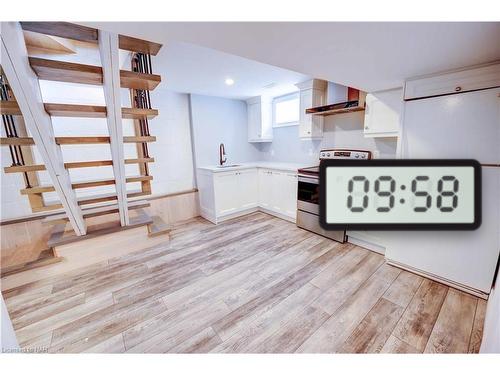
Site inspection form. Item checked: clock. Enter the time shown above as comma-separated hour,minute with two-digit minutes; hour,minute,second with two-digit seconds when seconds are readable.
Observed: 9,58
